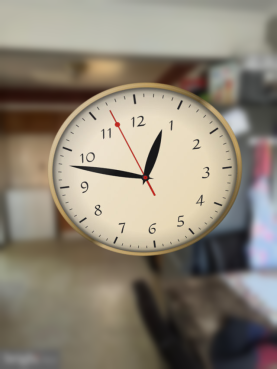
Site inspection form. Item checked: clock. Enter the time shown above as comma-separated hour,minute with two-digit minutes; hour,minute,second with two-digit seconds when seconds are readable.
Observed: 12,47,57
